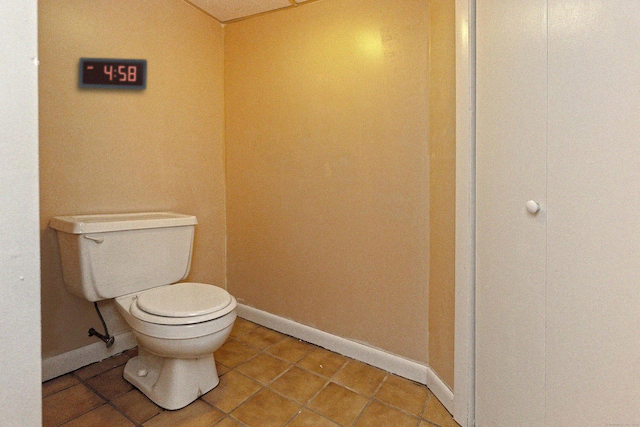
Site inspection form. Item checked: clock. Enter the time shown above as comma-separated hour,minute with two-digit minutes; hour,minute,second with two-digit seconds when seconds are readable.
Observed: 4,58
